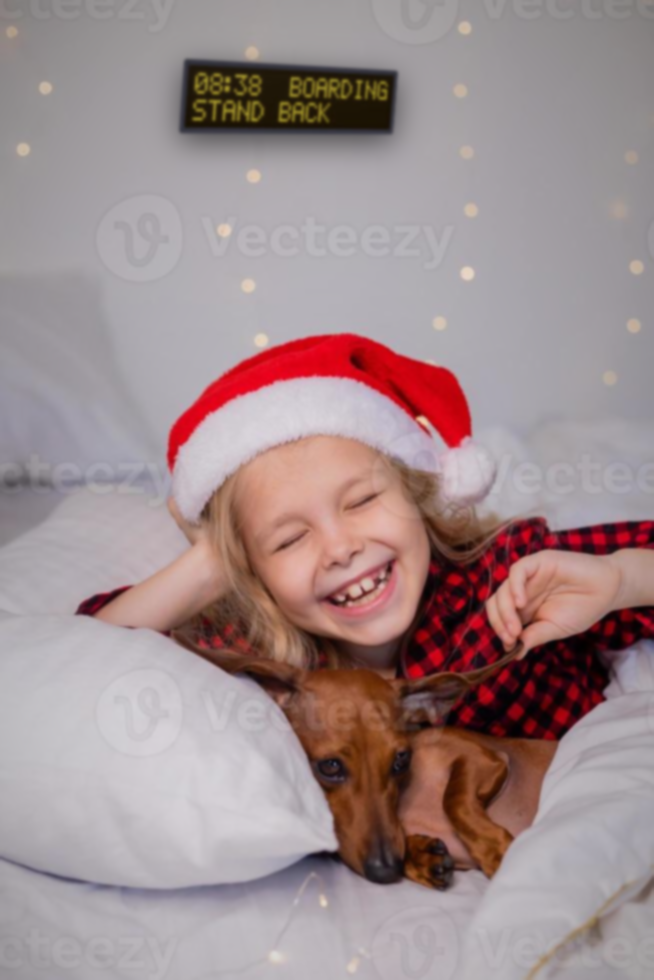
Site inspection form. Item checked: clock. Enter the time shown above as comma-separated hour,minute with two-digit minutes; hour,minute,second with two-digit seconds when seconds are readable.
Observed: 8,38
